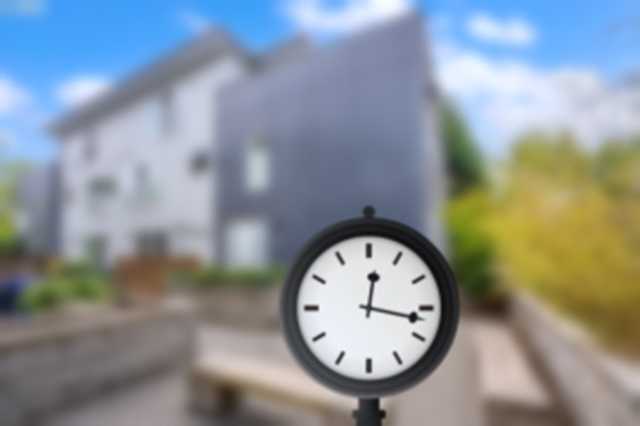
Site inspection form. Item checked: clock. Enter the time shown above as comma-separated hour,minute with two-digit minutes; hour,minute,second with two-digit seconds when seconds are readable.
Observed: 12,17
